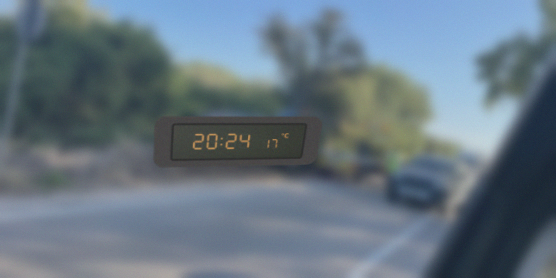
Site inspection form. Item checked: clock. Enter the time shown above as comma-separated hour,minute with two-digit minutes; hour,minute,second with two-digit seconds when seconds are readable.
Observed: 20,24
